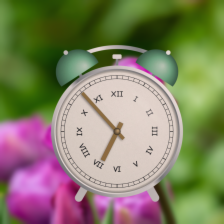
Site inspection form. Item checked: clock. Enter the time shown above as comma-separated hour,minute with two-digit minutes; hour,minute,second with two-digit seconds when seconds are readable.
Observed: 6,53
